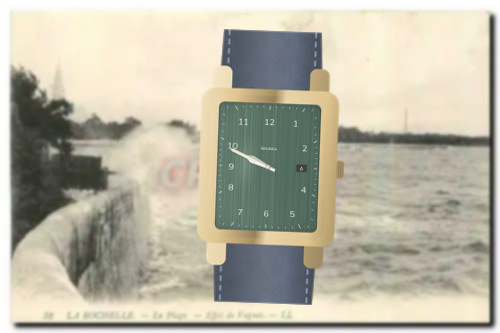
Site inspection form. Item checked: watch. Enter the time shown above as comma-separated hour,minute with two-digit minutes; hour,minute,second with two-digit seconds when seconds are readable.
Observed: 9,49
